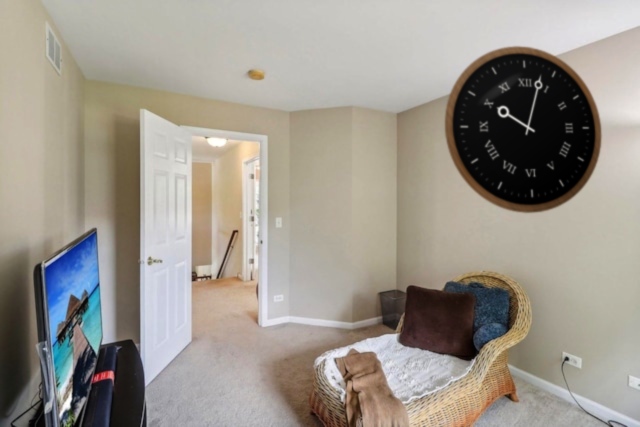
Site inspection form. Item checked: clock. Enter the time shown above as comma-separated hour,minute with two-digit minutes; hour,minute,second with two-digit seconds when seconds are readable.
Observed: 10,03
